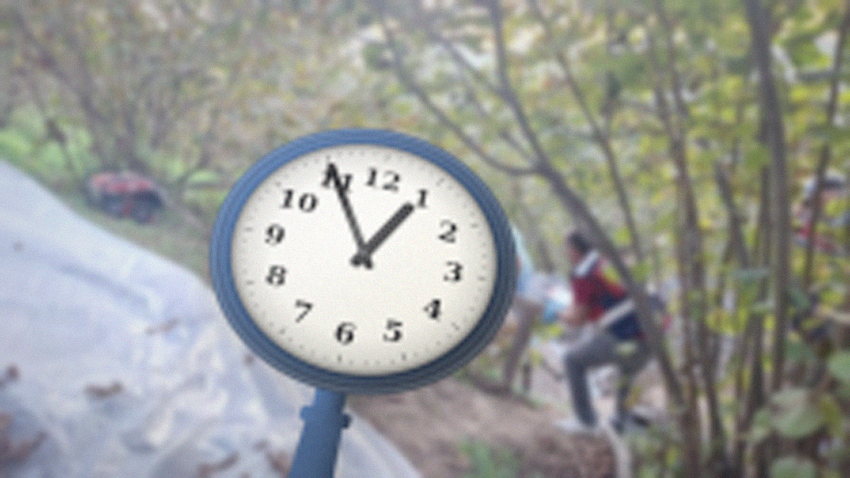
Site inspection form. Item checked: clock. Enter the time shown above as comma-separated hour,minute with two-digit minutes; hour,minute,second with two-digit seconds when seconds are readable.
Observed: 12,55
